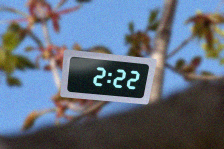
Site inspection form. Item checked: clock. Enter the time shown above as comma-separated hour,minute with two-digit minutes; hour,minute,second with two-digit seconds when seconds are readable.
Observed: 2,22
